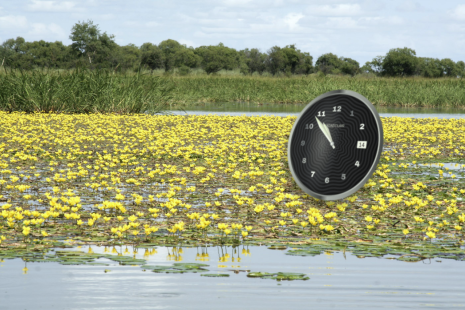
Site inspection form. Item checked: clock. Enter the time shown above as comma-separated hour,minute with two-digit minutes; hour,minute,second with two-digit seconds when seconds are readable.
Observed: 10,53
